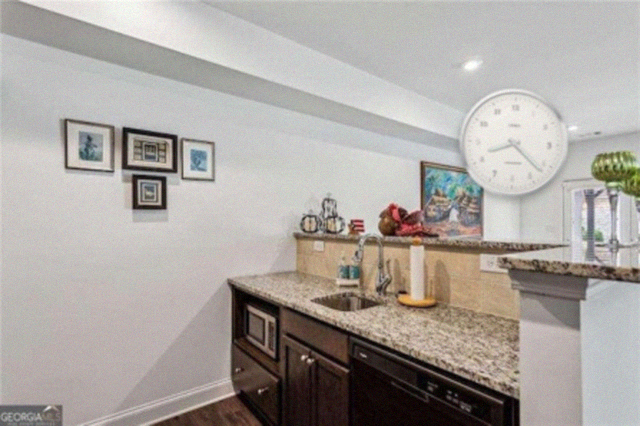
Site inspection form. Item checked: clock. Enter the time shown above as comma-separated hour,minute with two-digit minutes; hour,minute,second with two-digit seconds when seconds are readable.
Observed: 8,22
